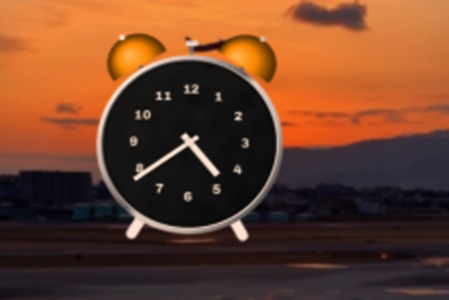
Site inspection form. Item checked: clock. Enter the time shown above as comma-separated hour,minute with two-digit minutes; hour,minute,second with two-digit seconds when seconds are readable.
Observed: 4,39
